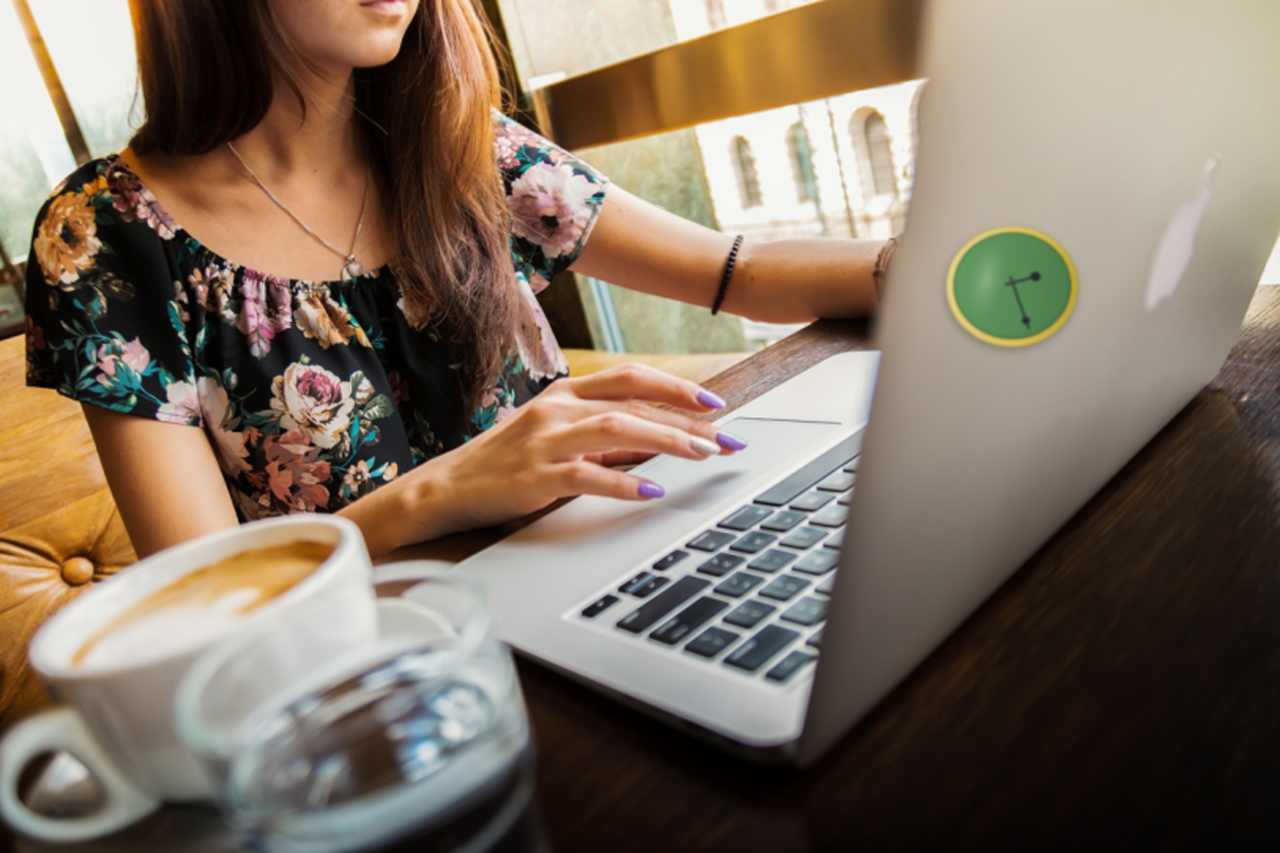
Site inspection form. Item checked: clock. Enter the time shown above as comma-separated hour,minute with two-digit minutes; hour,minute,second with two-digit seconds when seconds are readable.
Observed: 2,27
